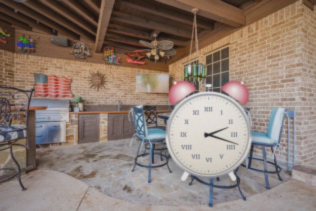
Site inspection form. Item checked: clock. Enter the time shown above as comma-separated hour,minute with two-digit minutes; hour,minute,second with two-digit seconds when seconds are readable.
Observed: 2,18
